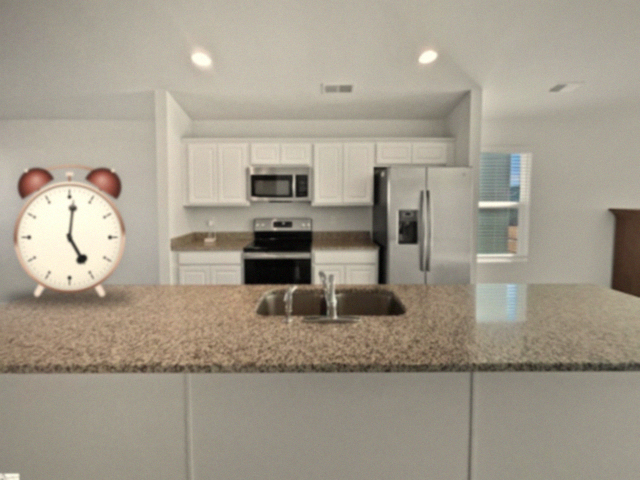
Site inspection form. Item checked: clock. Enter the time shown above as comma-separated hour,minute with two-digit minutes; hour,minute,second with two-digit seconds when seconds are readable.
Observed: 5,01
